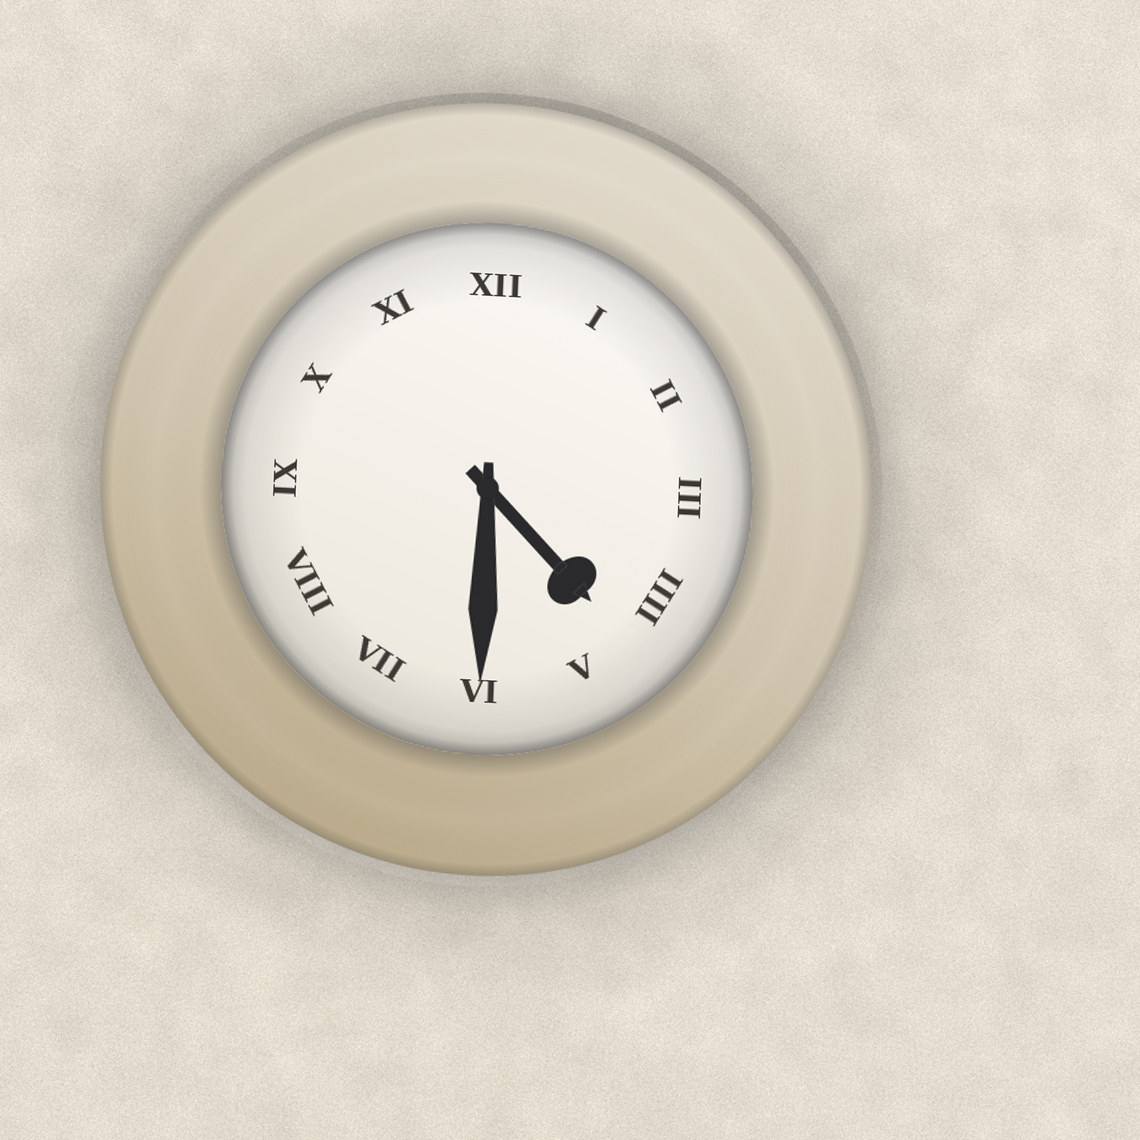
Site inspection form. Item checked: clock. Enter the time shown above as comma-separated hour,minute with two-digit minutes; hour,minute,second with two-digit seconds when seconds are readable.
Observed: 4,30
